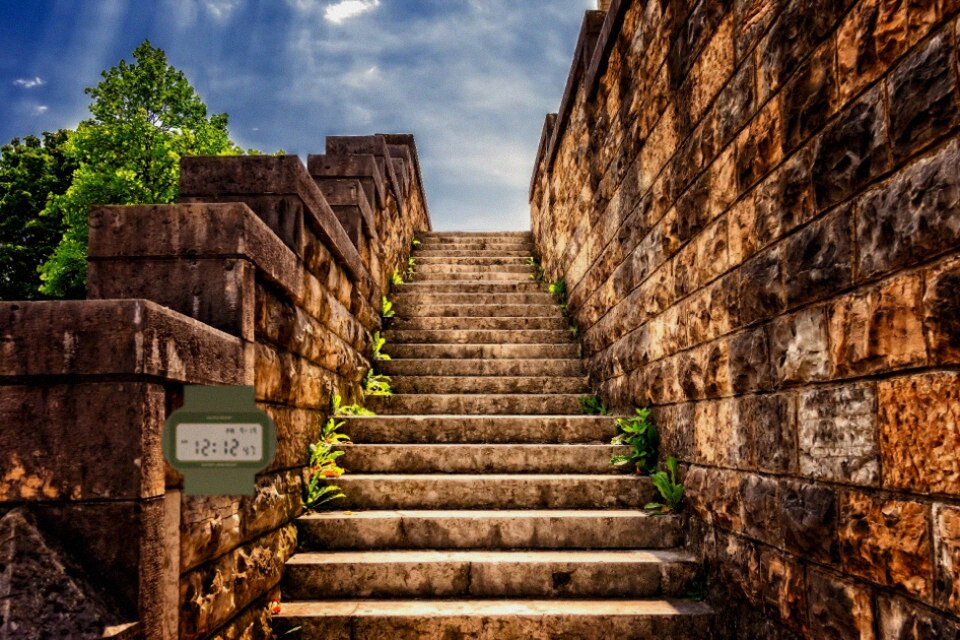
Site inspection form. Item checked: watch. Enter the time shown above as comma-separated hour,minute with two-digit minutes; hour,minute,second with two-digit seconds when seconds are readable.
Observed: 12,12,47
